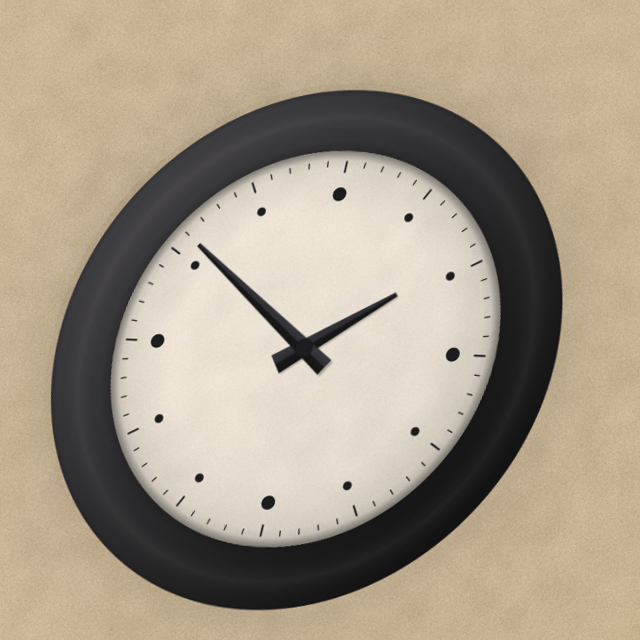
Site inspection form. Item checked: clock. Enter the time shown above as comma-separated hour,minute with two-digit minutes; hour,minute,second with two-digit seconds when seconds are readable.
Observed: 1,51
